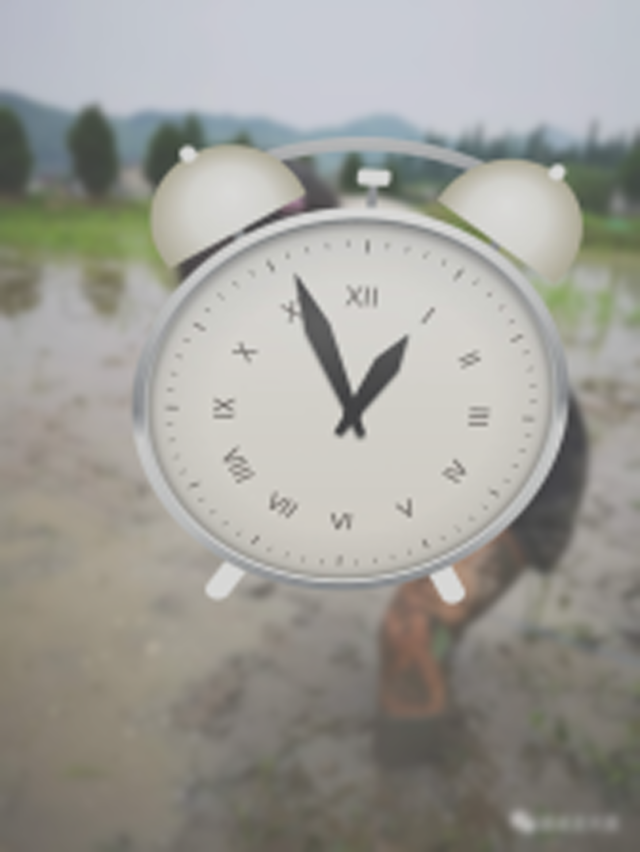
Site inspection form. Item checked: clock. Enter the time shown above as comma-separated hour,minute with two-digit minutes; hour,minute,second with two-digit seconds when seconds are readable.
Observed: 12,56
